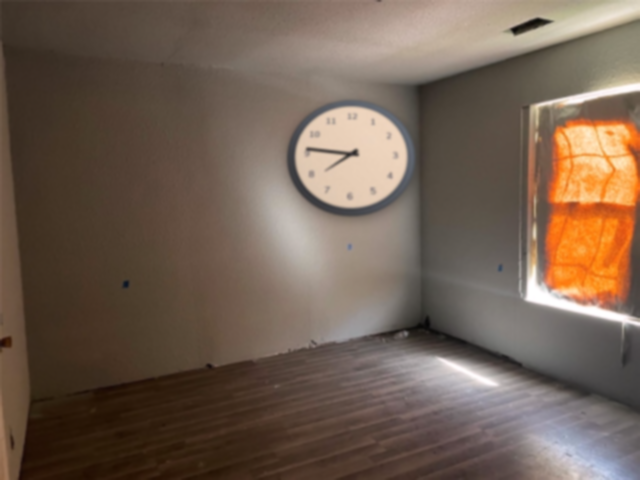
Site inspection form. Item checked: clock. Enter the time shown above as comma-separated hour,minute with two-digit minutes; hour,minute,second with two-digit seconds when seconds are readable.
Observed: 7,46
